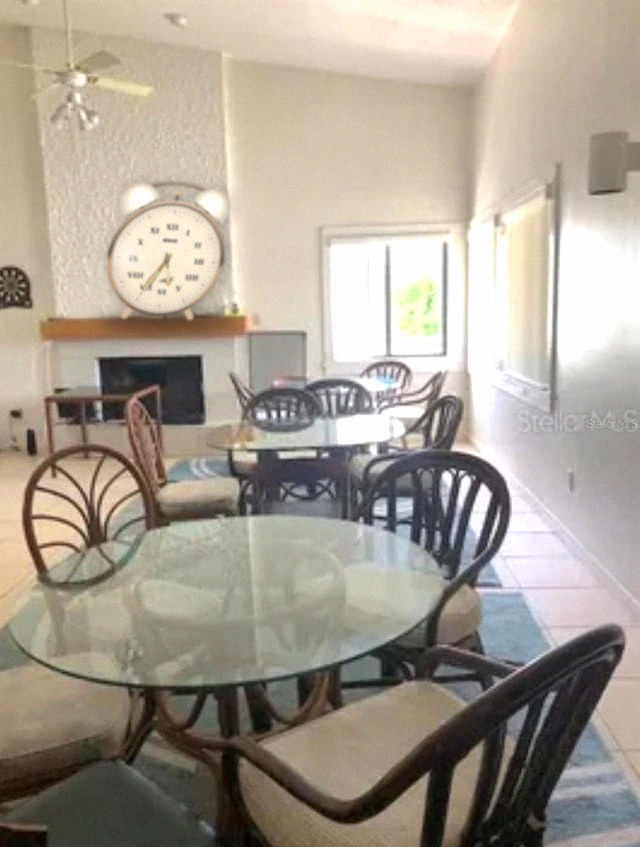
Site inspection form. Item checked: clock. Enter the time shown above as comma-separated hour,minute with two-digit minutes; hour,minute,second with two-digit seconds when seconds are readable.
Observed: 5,35
